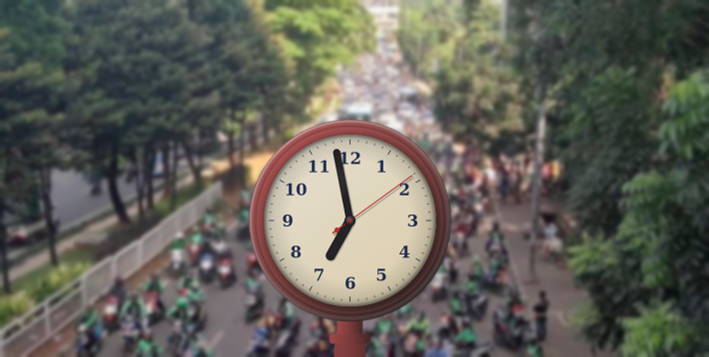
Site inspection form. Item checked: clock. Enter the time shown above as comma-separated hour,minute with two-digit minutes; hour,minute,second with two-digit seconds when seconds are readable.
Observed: 6,58,09
